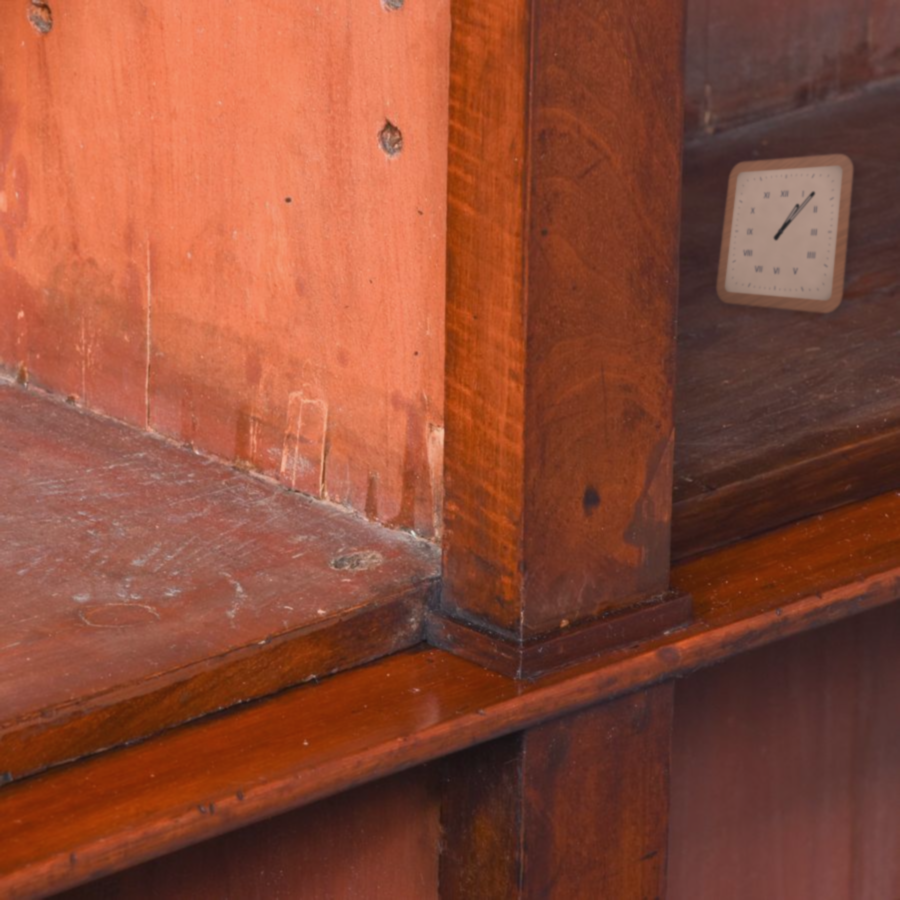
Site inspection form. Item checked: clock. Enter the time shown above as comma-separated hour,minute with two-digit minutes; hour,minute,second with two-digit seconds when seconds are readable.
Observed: 1,07
